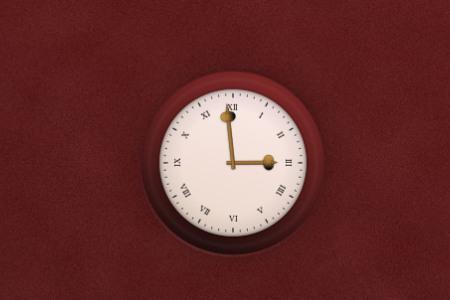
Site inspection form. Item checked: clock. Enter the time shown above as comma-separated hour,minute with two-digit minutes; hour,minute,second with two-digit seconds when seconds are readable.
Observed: 2,59
